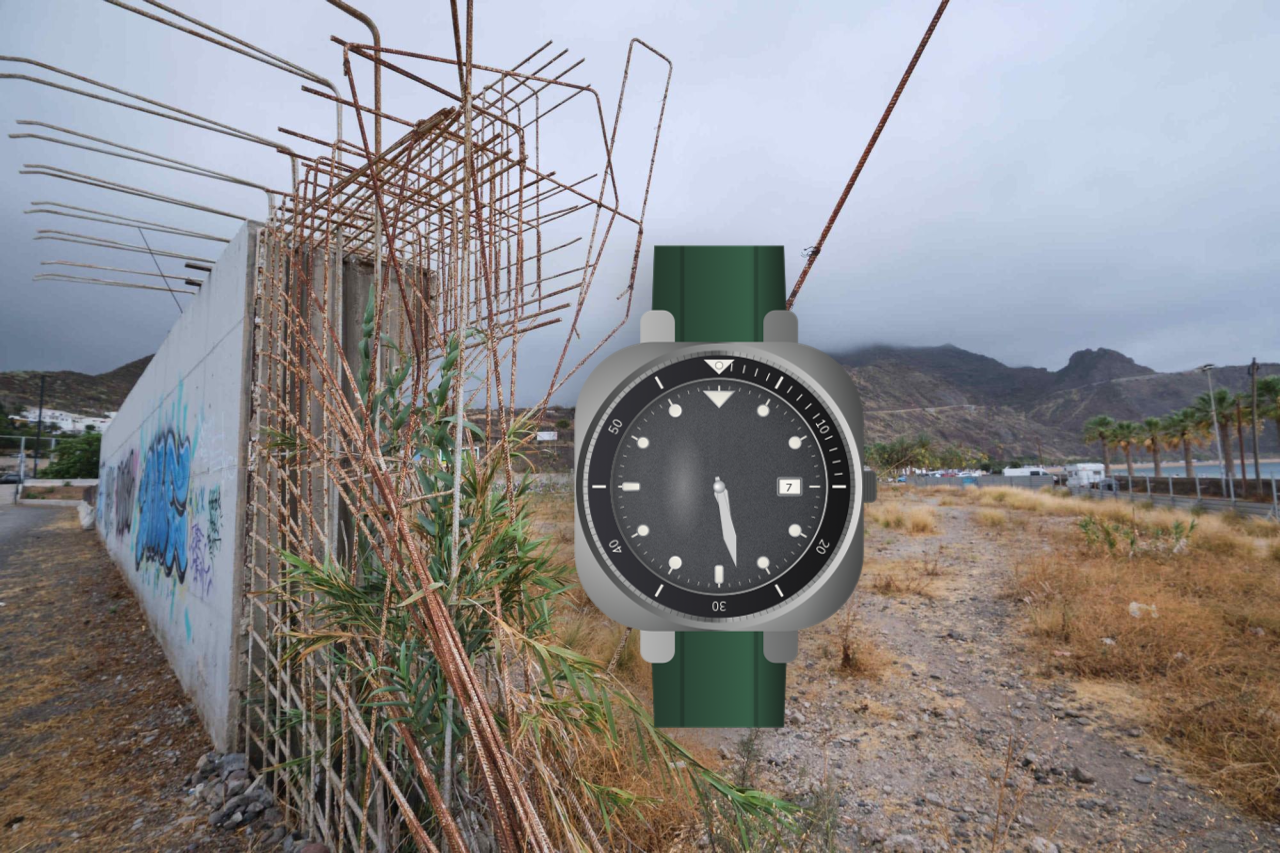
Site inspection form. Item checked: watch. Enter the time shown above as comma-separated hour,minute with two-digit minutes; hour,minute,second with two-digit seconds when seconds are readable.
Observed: 5,28
